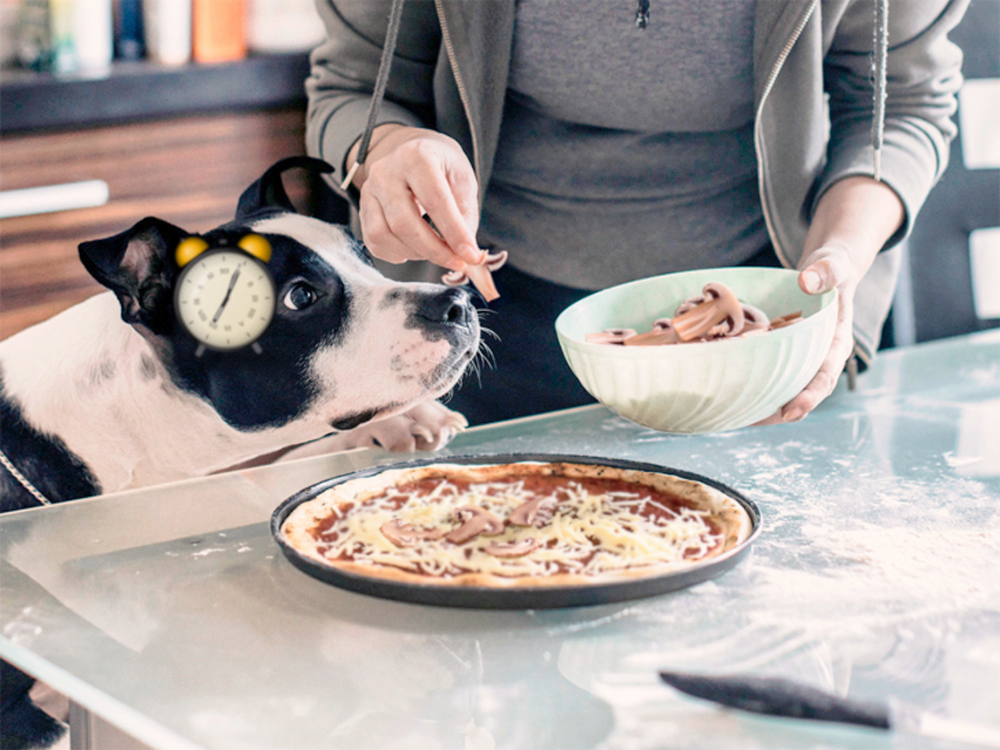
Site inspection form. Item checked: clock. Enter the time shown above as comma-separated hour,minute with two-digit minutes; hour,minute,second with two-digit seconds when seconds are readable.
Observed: 7,04
